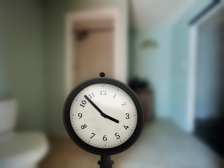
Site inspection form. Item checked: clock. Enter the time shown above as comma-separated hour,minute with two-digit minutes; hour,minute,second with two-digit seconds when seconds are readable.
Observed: 3,53
